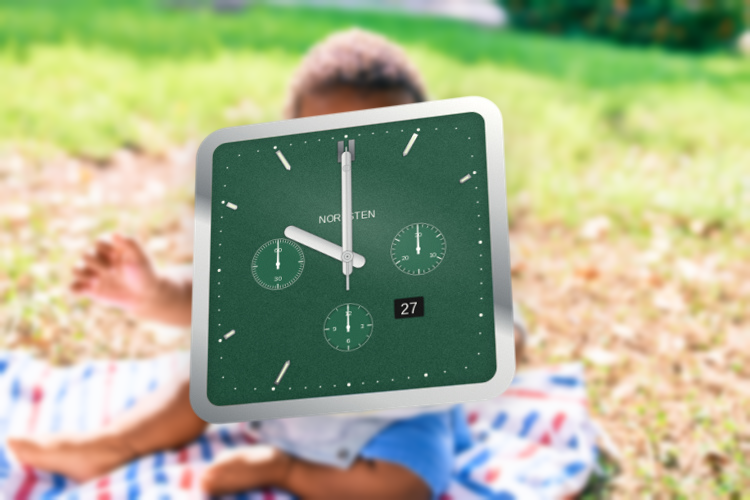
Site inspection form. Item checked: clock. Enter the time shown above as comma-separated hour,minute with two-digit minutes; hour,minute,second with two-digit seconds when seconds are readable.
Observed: 10,00
